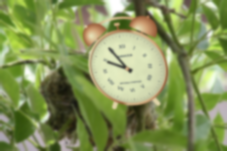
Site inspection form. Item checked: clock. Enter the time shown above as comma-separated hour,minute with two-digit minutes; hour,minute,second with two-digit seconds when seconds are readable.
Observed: 9,55
